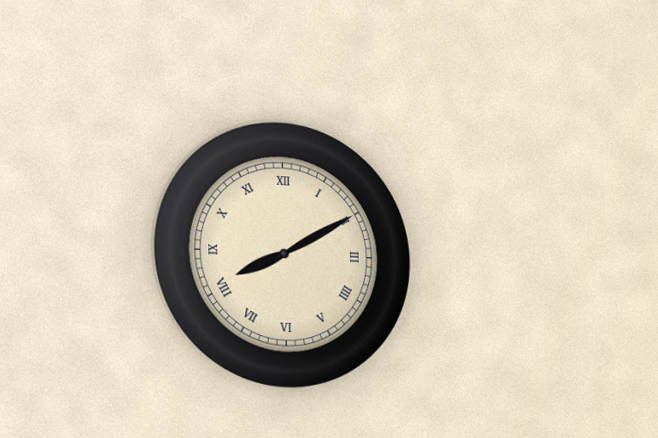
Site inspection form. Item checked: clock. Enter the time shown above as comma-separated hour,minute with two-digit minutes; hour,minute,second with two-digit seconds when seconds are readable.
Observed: 8,10
